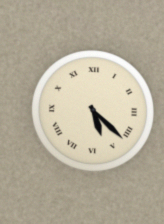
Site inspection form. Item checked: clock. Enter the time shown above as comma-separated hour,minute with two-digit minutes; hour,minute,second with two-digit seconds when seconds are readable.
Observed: 5,22
